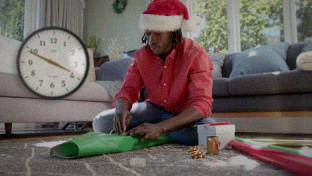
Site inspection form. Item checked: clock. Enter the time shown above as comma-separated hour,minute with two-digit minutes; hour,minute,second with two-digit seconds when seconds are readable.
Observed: 3,49
